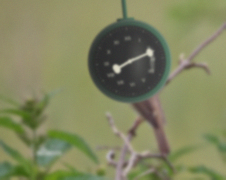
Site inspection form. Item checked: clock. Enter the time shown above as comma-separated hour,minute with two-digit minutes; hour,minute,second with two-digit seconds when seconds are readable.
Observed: 8,12
